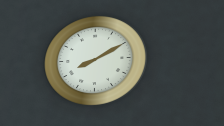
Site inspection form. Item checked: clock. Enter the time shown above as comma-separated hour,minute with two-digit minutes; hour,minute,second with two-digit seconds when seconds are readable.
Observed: 8,10
